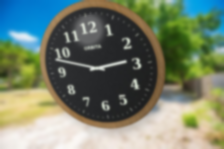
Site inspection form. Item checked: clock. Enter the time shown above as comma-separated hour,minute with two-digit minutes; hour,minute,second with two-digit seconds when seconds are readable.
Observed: 2,48
